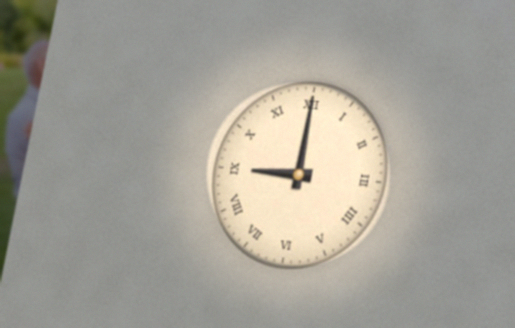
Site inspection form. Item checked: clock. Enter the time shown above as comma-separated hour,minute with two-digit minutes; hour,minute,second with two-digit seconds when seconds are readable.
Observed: 9,00
